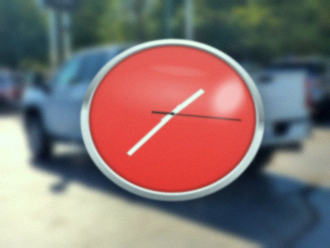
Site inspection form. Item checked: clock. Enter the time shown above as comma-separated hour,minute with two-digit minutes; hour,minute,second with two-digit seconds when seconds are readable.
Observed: 1,37,16
